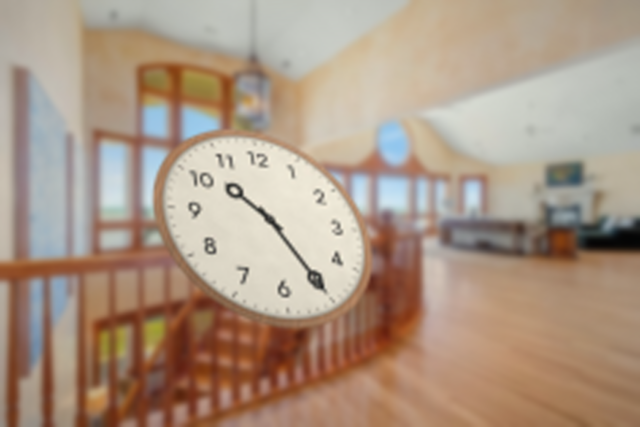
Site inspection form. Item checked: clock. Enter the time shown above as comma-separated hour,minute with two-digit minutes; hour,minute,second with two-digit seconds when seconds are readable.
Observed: 10,25
